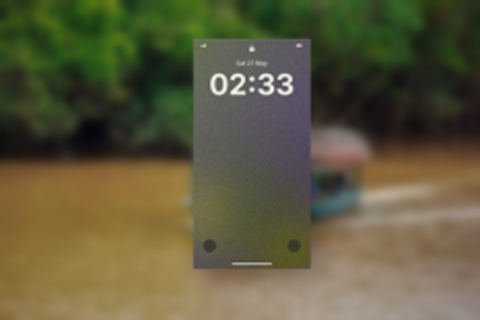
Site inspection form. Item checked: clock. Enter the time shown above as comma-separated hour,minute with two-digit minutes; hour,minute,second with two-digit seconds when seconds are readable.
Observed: 2,33
